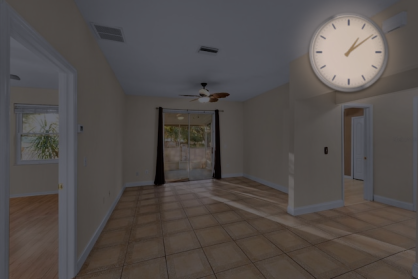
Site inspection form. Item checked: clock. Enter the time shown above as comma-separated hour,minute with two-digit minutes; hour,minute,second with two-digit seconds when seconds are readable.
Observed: 1,09
